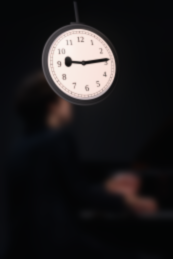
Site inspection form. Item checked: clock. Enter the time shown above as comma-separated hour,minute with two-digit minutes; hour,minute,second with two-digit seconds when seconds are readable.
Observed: 9,14
